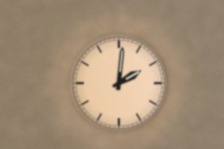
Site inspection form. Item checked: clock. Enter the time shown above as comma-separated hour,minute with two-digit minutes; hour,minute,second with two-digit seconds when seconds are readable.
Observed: 2,01
